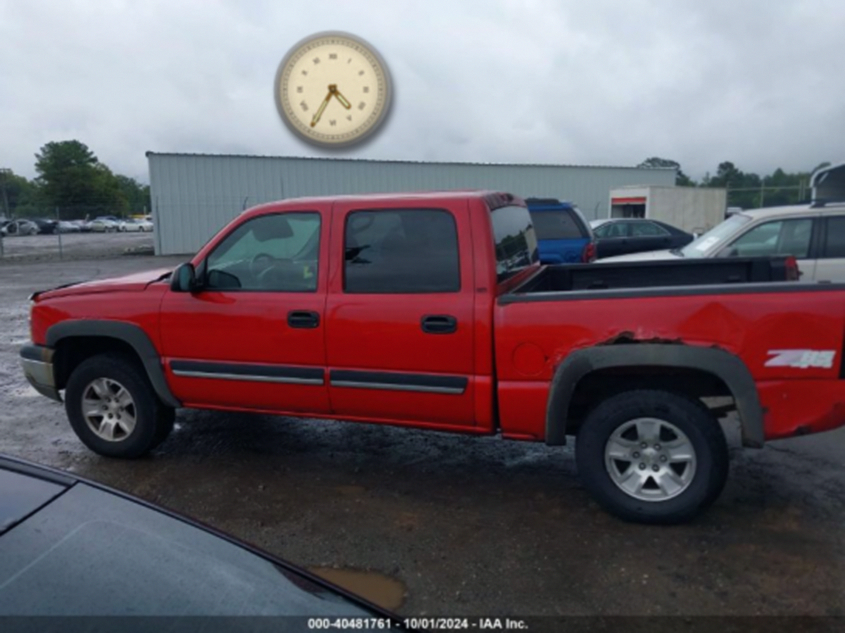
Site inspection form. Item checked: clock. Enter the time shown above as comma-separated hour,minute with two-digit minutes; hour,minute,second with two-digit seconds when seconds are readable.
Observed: 4,35
